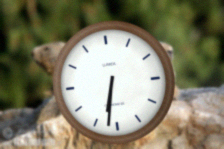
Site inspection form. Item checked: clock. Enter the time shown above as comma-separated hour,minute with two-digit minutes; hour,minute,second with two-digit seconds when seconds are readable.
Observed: 6,32
